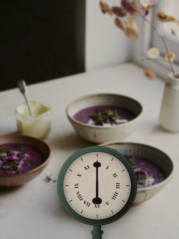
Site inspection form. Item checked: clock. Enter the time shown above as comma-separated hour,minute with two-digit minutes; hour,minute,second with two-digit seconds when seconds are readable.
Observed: 6,00
